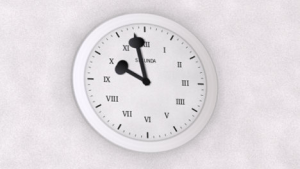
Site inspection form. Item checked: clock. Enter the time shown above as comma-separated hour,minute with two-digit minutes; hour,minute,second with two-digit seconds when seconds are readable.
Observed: 9,58
